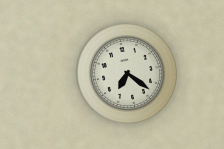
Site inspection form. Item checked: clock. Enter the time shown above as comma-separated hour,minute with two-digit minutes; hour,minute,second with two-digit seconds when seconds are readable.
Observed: 7,23
